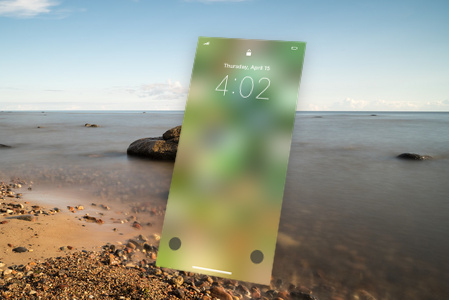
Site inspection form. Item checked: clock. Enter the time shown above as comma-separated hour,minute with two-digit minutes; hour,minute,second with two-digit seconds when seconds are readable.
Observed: 4,02
